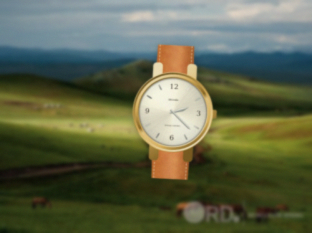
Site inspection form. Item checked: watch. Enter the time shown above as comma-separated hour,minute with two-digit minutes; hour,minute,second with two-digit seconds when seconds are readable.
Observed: 2,22
